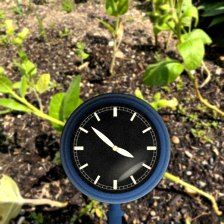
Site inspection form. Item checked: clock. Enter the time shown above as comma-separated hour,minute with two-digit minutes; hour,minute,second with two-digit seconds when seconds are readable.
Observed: 3,52
